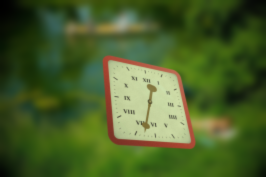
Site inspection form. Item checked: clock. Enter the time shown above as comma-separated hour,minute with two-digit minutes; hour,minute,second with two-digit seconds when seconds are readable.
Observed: 12,33
